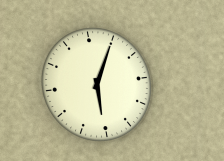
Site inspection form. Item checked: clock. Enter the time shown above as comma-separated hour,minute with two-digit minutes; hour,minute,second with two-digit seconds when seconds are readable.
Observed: 6,05
